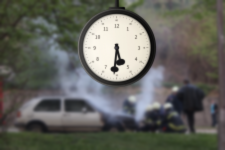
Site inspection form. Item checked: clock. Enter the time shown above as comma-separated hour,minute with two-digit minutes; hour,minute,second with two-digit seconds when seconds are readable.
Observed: 5,31
